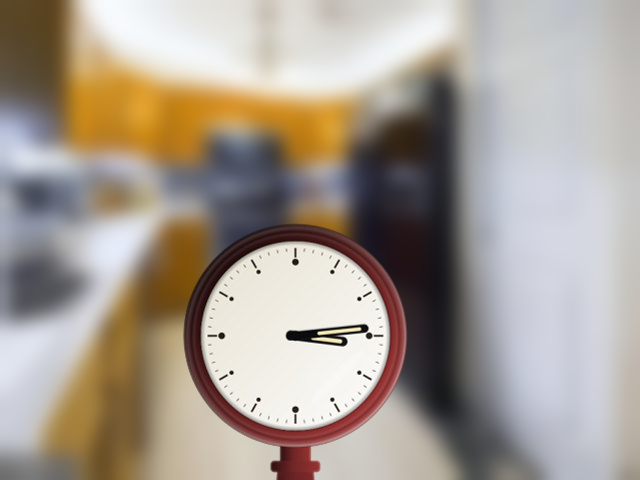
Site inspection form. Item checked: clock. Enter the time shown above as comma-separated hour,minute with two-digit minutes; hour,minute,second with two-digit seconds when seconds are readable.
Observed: 3,14
